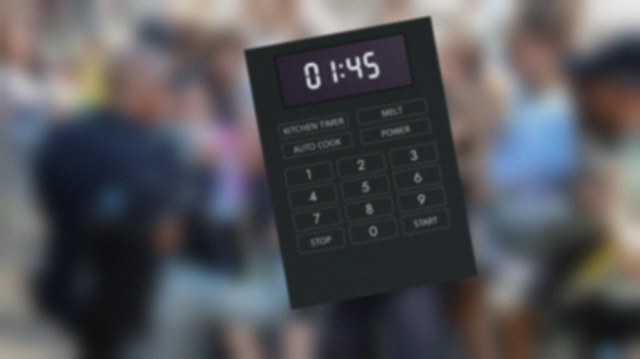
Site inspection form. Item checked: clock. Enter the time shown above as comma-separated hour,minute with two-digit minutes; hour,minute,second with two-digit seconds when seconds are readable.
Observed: 1,45
